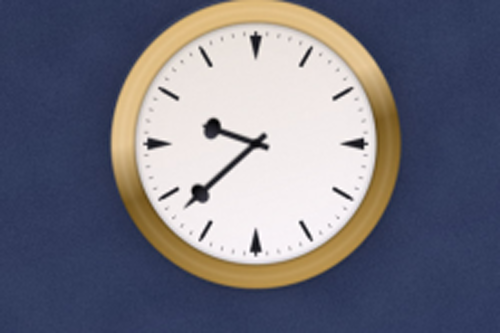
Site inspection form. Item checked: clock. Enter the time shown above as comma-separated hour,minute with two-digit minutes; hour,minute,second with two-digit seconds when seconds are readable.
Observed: 9,38
